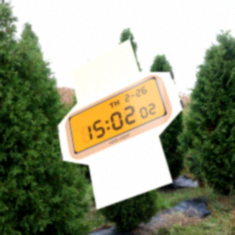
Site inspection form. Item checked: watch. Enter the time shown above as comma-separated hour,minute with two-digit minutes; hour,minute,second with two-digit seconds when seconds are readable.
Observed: 15,02,02
